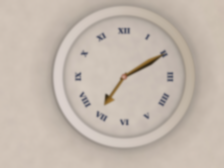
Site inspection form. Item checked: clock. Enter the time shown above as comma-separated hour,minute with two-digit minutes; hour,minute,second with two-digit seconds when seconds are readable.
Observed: 7,10
